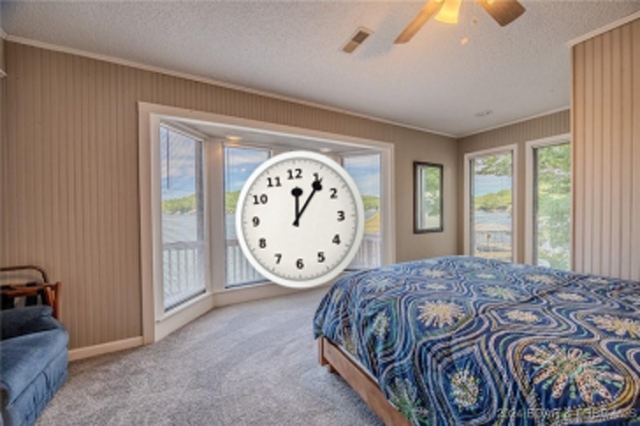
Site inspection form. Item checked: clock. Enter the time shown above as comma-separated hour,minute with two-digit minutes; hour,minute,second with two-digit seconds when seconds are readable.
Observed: 12,06
